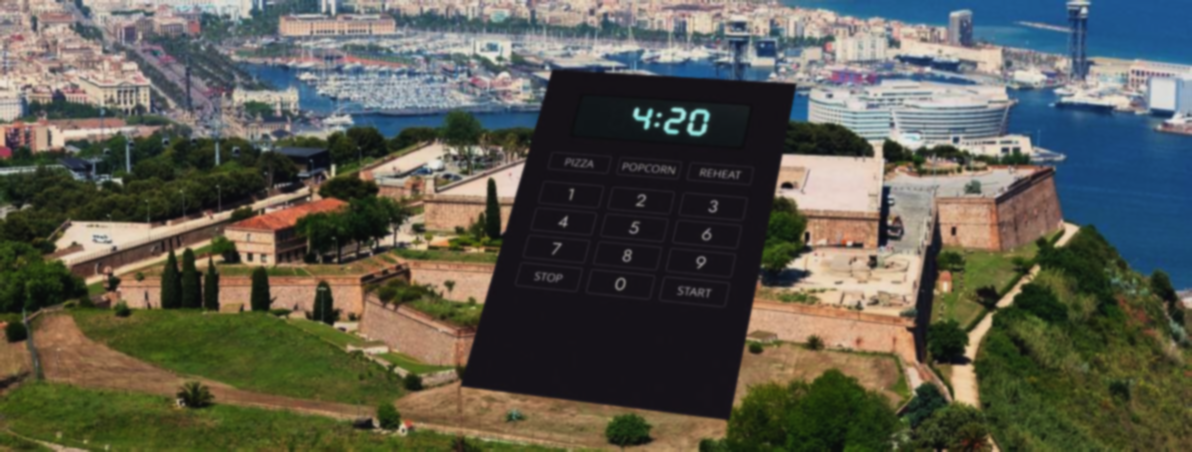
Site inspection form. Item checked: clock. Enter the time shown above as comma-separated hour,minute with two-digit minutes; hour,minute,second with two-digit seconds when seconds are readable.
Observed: 4,20
